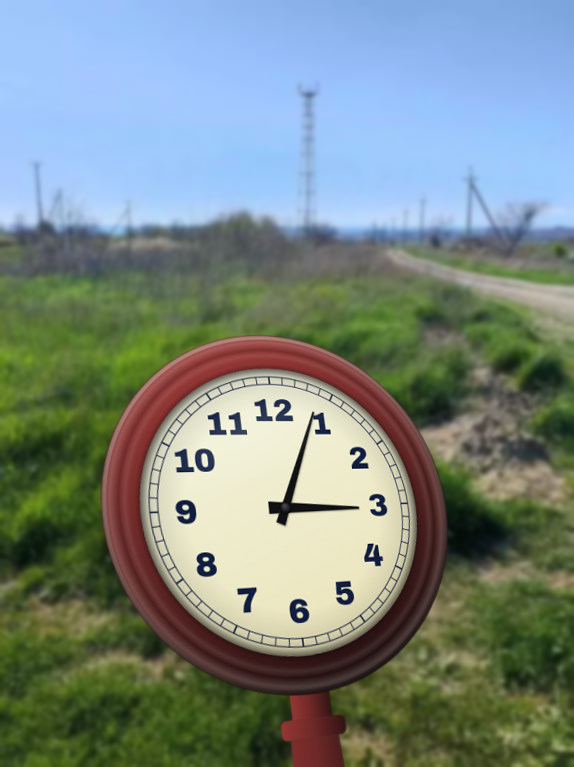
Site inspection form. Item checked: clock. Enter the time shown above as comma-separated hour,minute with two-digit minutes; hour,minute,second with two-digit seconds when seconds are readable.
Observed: 3,04
